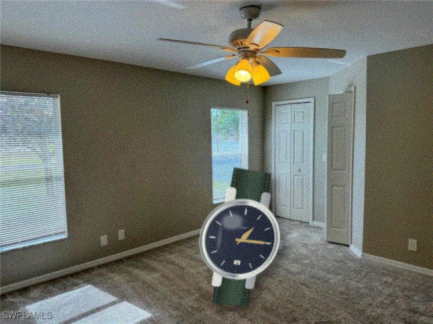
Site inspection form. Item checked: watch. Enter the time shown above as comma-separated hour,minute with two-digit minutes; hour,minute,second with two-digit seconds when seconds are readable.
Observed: 1,15
